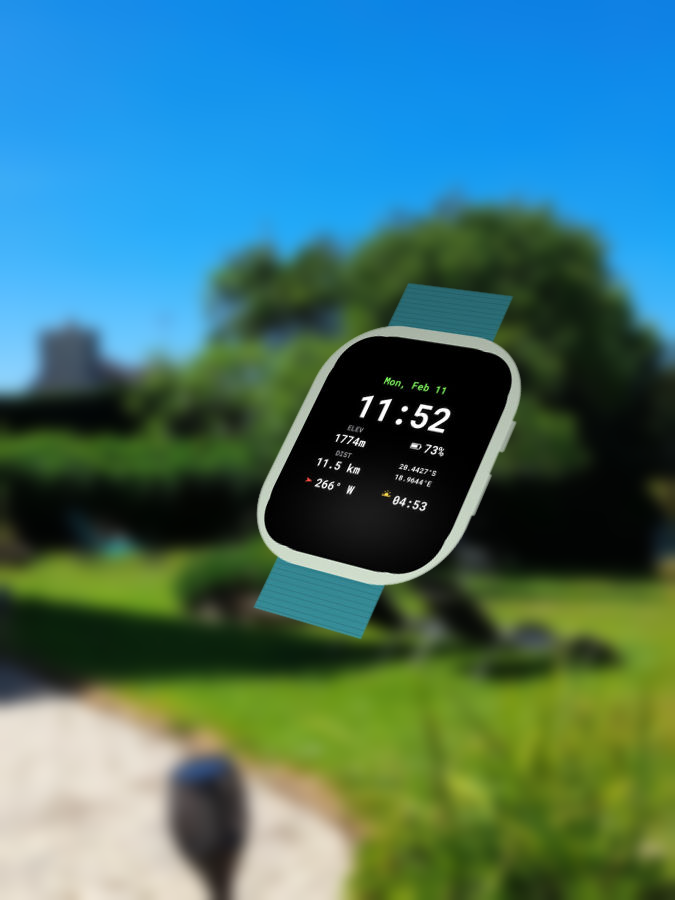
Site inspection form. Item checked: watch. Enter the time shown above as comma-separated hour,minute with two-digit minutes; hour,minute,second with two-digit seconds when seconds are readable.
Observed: 11,52
